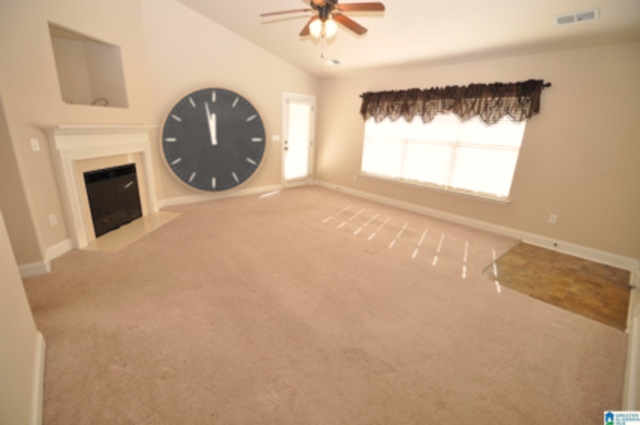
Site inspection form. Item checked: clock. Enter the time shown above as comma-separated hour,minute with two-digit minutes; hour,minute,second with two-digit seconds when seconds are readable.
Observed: 11,58
